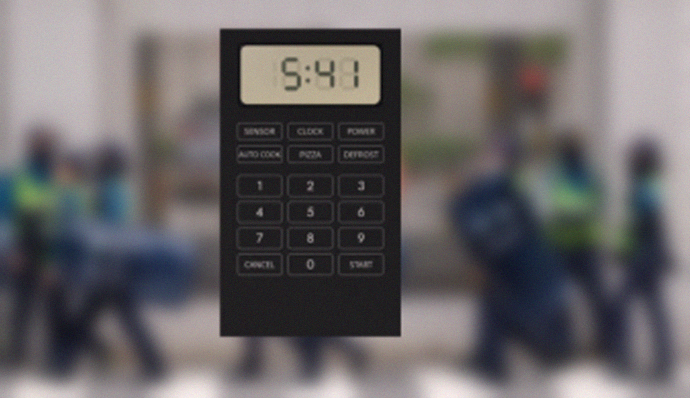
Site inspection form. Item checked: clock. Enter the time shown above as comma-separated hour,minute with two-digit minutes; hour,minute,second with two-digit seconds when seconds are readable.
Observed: 5,41
